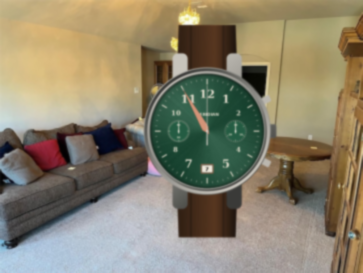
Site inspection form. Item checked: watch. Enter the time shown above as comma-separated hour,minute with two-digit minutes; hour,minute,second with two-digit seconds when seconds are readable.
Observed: 10,55
